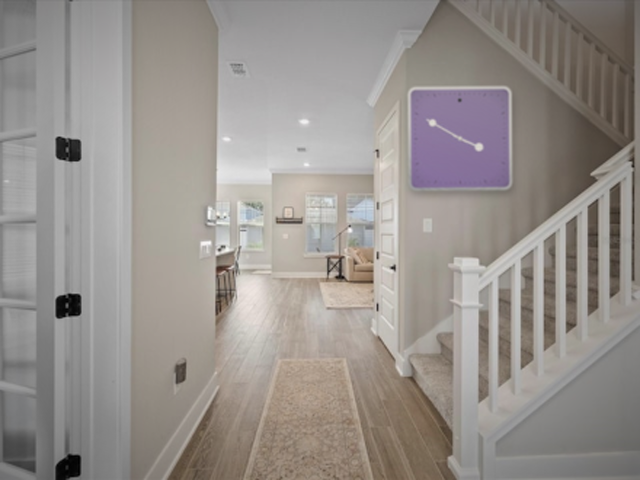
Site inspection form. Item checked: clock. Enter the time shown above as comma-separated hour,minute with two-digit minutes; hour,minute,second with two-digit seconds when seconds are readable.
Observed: 3,50
